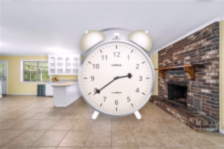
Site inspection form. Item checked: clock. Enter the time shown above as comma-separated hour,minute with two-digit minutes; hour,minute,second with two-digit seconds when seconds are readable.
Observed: 2,39
